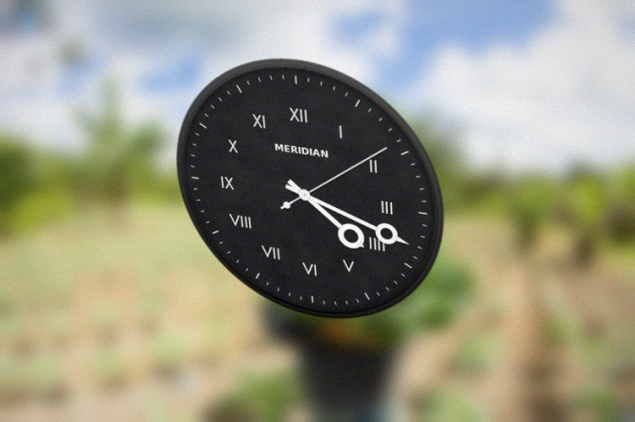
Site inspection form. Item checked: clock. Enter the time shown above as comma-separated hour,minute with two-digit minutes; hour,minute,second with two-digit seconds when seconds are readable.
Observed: 4,18,09
